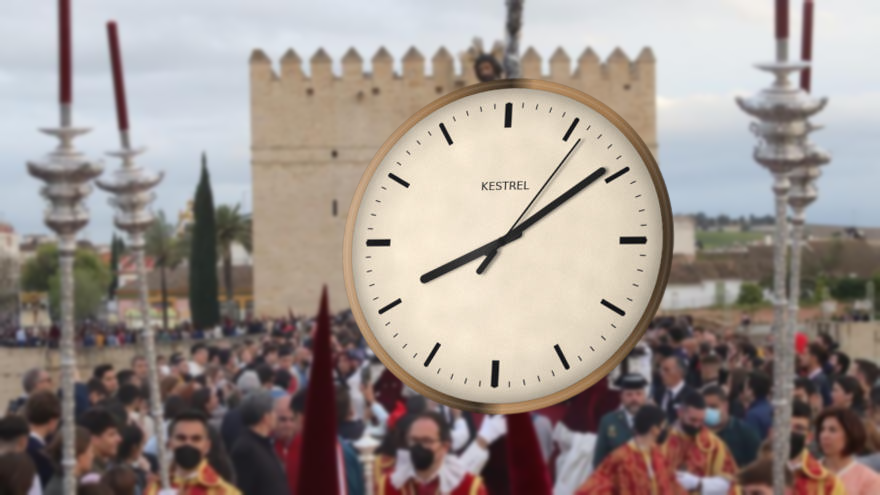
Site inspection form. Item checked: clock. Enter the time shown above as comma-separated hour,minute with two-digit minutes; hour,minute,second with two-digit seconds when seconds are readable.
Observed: 8,09,06
